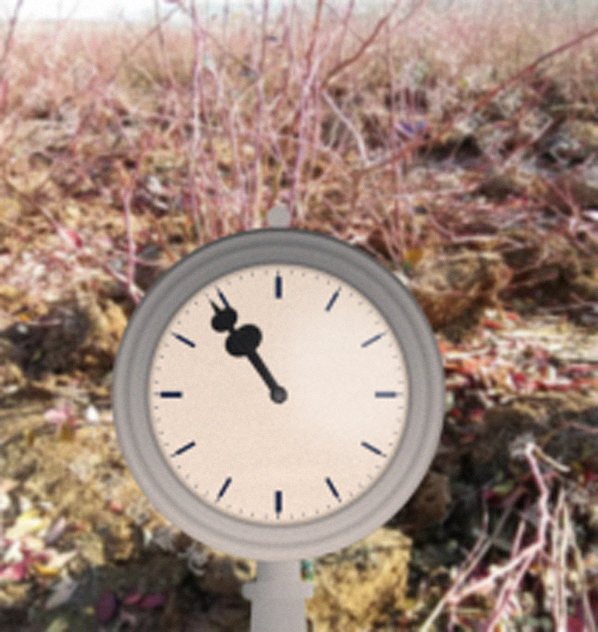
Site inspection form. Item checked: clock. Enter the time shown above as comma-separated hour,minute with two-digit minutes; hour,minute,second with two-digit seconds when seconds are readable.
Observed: 10,54
